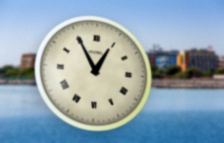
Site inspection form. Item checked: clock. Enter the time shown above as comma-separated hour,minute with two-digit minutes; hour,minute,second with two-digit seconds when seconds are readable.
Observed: 12,55
